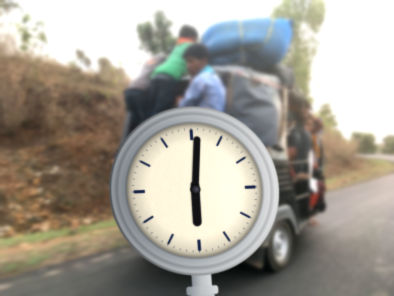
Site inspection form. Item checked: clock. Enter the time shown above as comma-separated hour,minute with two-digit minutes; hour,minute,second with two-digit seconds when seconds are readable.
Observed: 6,01
